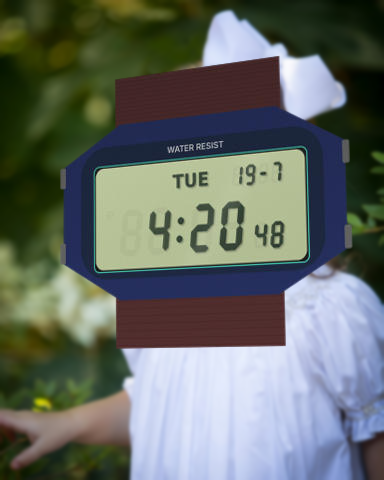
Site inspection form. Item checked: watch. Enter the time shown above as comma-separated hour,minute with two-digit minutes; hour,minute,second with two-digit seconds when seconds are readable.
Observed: 4,20,48
